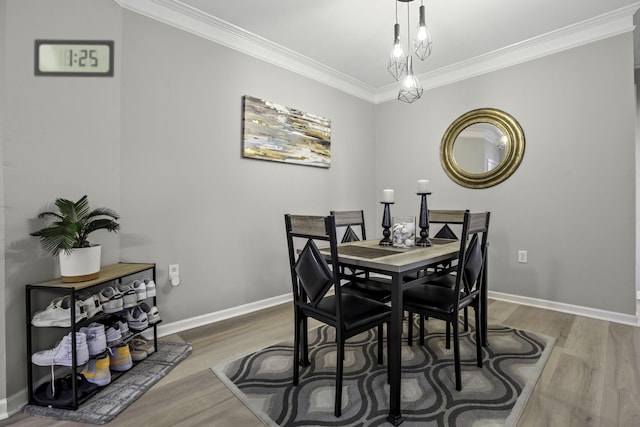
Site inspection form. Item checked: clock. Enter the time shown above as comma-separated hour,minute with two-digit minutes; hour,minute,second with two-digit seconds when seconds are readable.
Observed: 1,25
